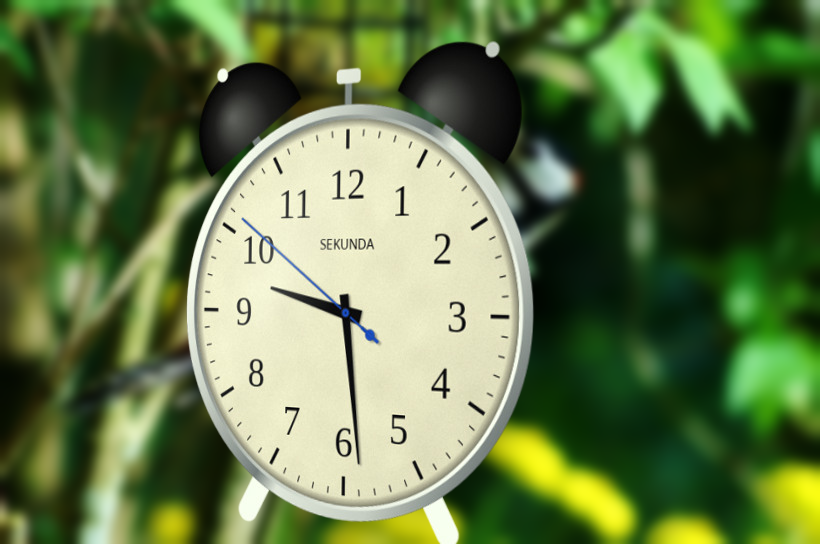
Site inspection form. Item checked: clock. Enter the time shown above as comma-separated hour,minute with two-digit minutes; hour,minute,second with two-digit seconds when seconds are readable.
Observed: 9,28,51
